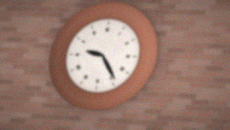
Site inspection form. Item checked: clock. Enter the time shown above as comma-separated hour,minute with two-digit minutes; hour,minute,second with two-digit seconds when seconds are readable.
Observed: 9,24
